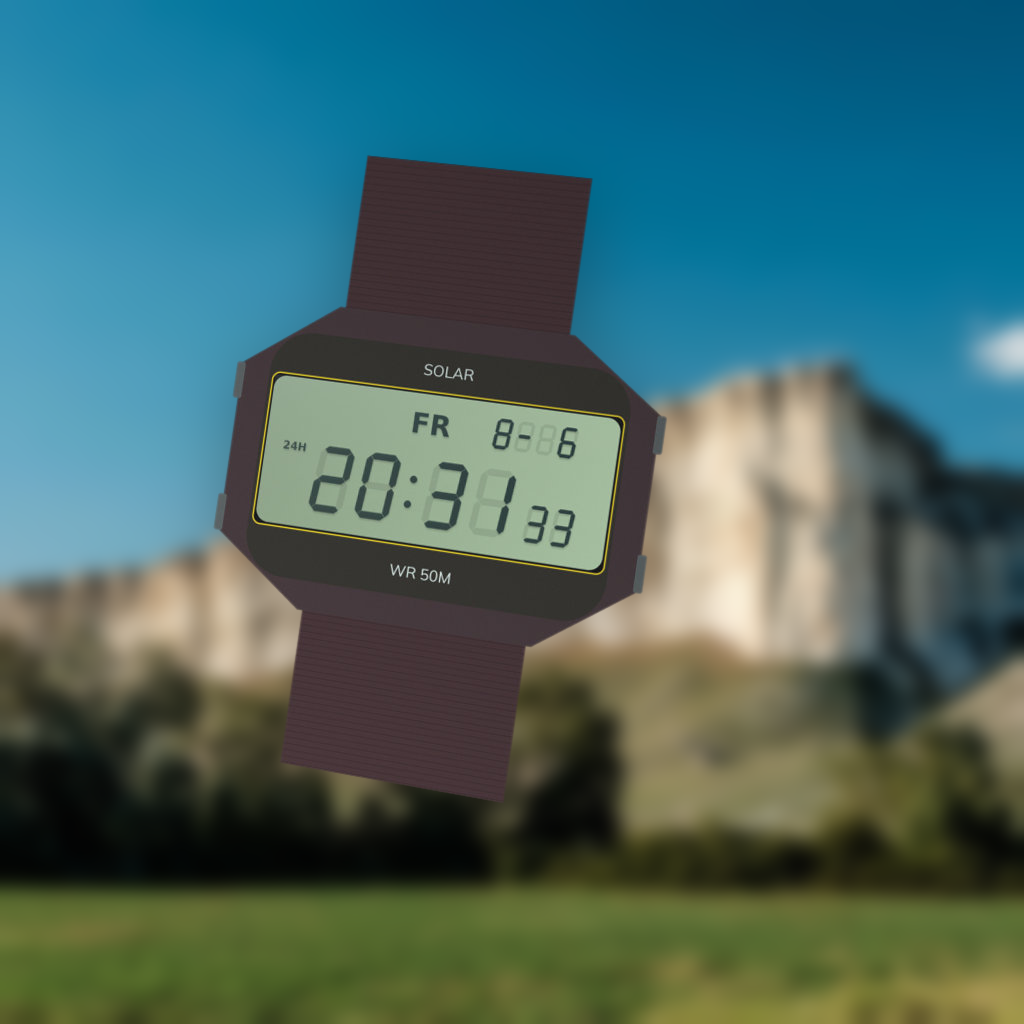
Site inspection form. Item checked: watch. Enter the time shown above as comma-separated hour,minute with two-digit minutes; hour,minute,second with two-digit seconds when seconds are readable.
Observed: 20,31,33
